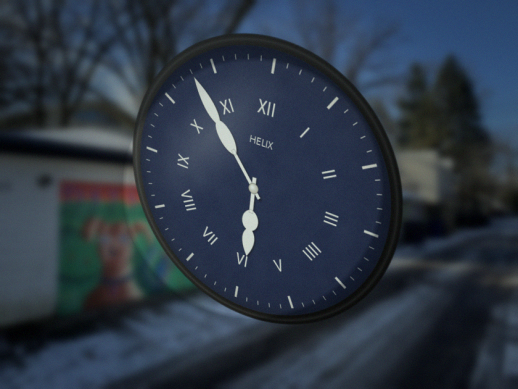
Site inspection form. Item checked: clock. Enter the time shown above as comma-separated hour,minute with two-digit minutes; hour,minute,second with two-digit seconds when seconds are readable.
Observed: 5,53
